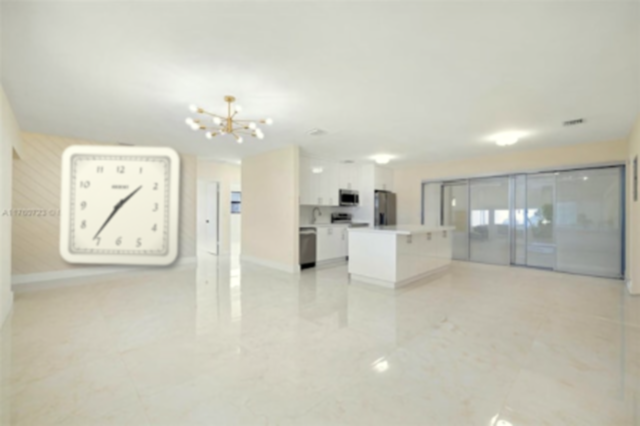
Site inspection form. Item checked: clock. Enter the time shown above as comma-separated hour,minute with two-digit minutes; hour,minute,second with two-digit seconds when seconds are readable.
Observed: 1,36
